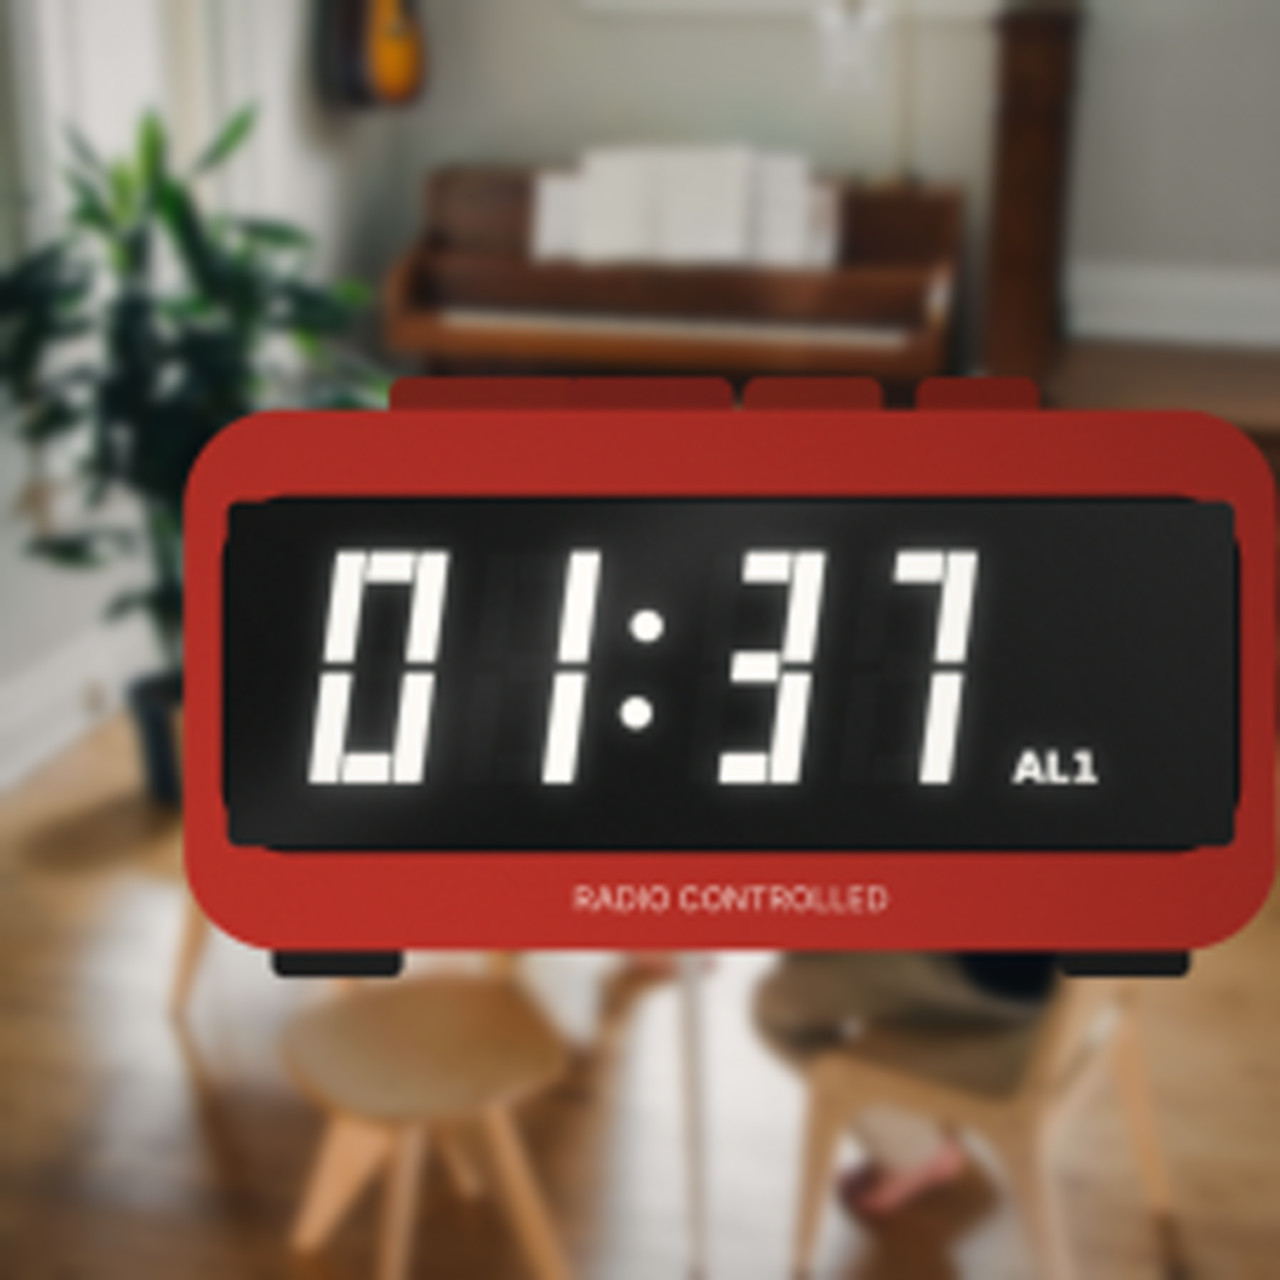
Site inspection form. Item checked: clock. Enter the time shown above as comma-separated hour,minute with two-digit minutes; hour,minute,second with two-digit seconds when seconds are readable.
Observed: 1,37
